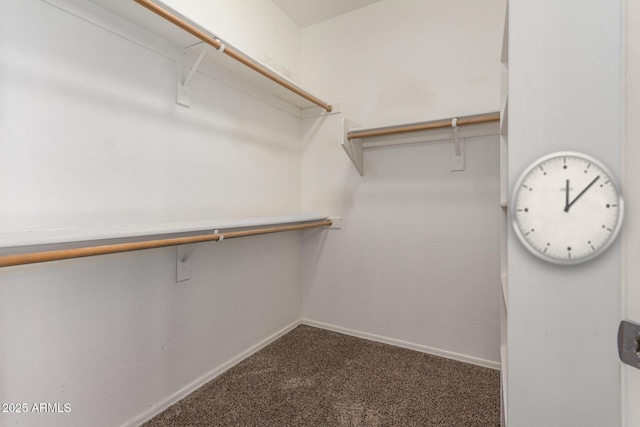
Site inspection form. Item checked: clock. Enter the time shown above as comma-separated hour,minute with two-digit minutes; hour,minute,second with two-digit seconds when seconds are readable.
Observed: 12,08
